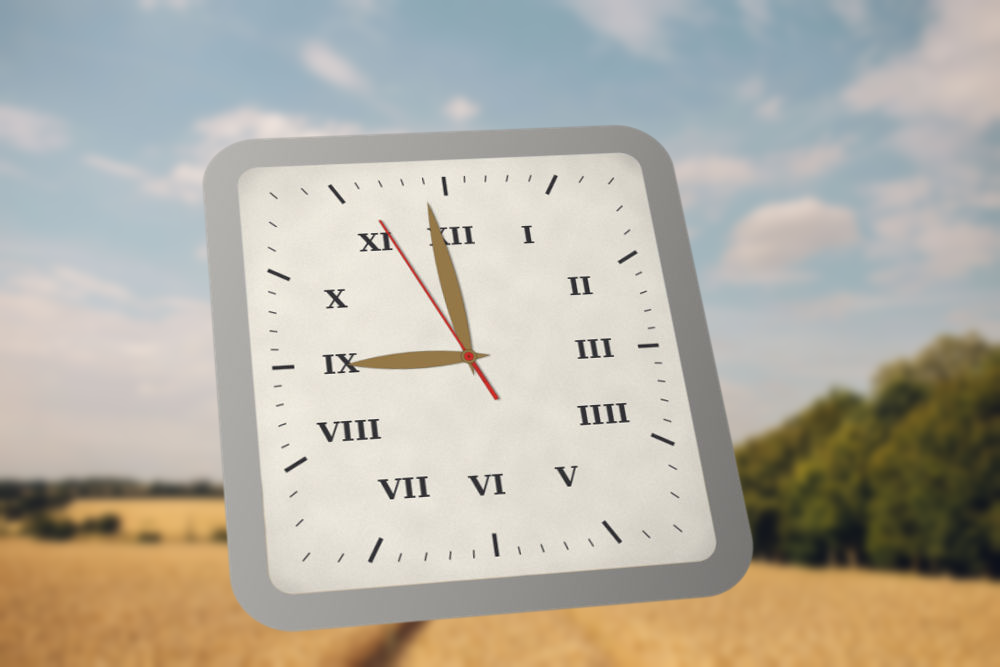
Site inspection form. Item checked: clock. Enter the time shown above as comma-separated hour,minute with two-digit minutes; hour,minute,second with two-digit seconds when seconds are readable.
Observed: 8,58,56
